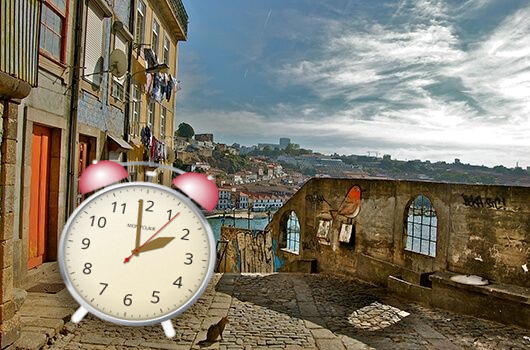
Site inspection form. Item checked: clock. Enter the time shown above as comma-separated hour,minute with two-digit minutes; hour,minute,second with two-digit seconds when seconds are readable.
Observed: 1,59,06
